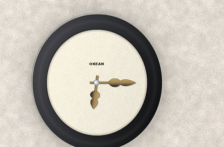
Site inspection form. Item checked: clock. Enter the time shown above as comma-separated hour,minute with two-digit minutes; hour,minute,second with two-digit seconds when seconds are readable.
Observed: 6,15
